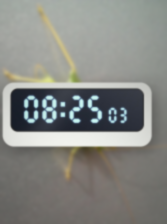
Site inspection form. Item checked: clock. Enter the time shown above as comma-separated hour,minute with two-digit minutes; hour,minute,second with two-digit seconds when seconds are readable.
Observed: 8,25,03
